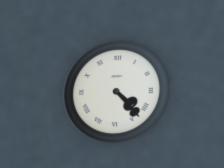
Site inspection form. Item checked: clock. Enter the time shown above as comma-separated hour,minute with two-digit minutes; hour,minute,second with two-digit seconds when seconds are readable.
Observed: 4,23
